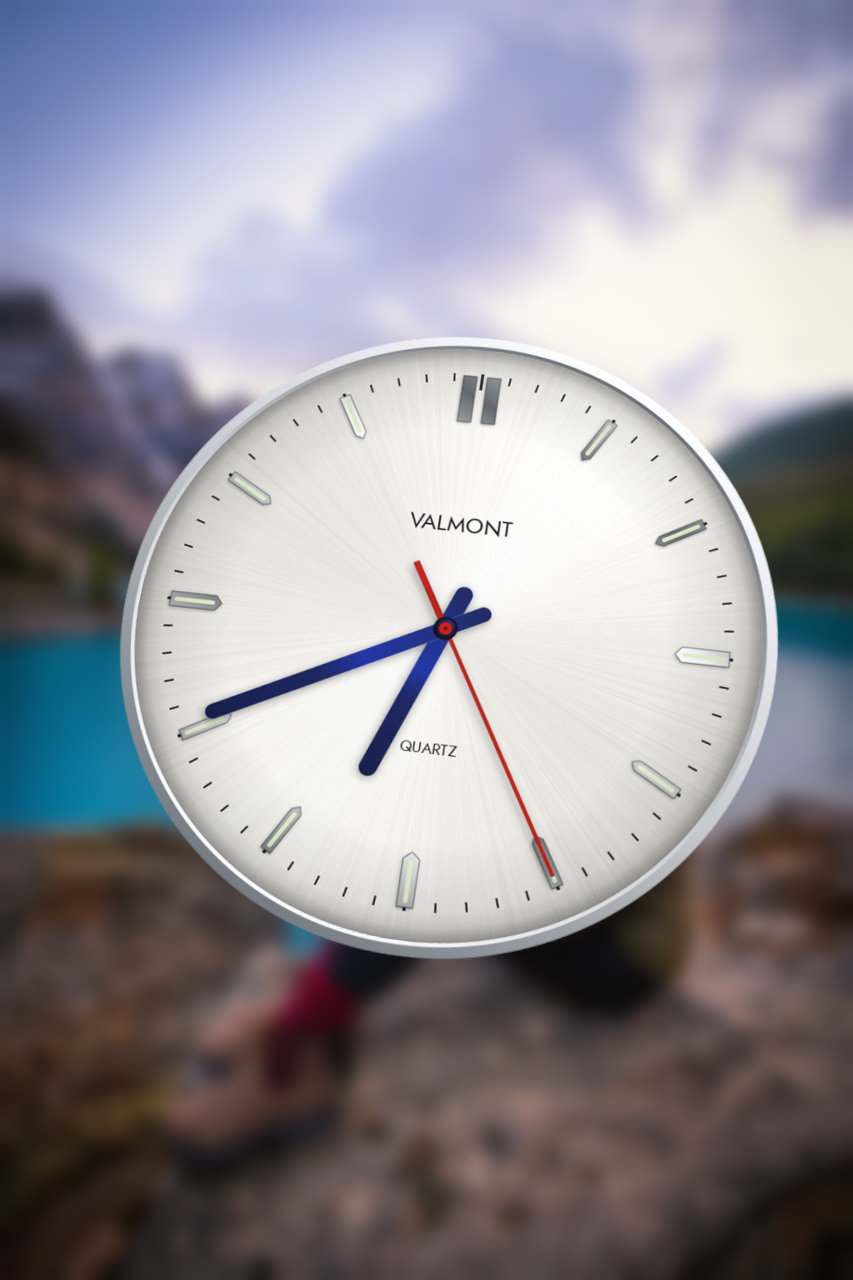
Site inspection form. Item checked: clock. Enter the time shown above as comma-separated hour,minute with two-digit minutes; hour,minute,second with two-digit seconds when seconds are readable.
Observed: 6,40,25
